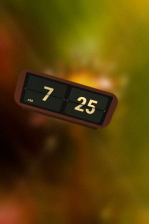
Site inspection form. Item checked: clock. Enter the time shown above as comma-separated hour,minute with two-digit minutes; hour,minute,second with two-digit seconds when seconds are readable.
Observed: 7,25
